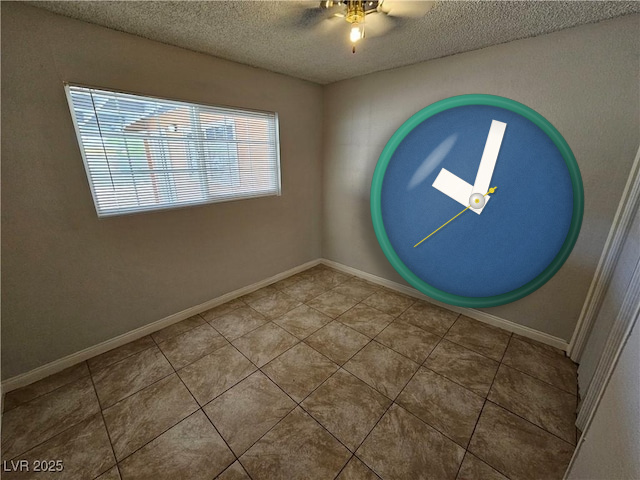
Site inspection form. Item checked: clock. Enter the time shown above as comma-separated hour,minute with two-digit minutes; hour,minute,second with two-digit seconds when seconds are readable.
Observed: 10,02,39
